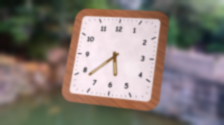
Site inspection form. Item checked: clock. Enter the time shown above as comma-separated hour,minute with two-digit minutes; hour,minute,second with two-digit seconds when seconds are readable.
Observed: 5,38
